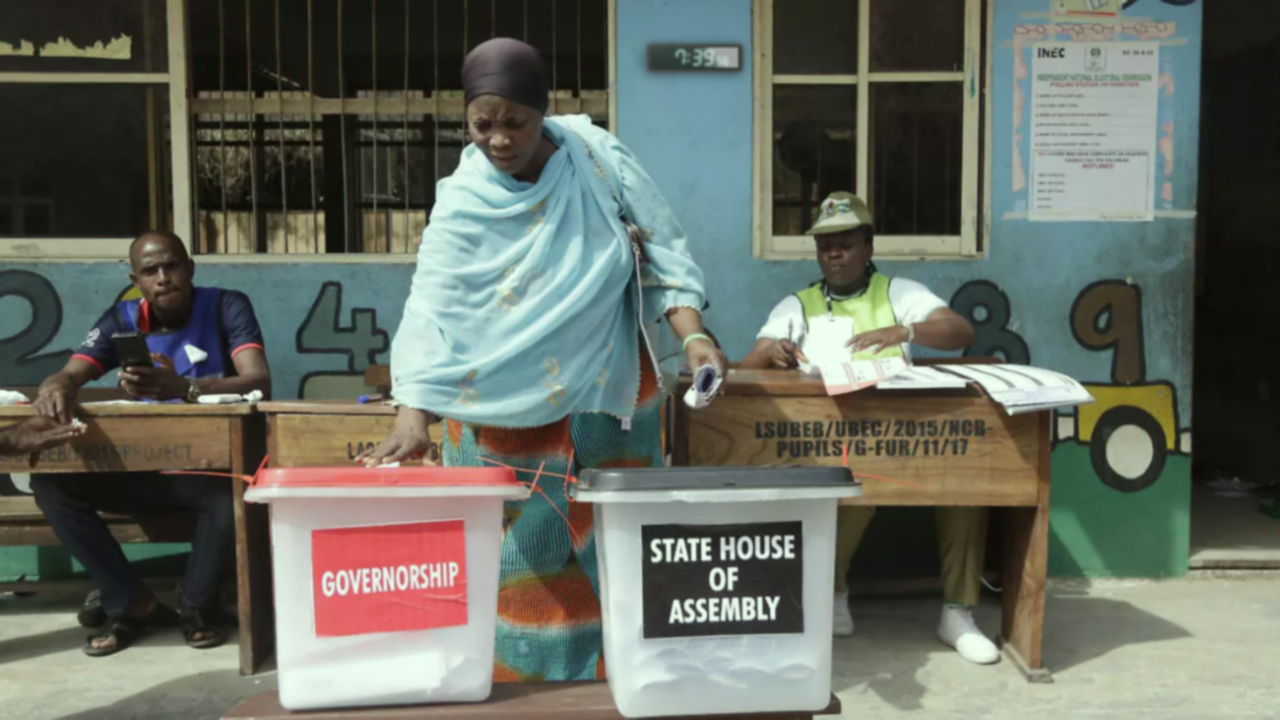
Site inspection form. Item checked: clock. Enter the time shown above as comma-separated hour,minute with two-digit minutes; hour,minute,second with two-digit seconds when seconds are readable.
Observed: 7,39
